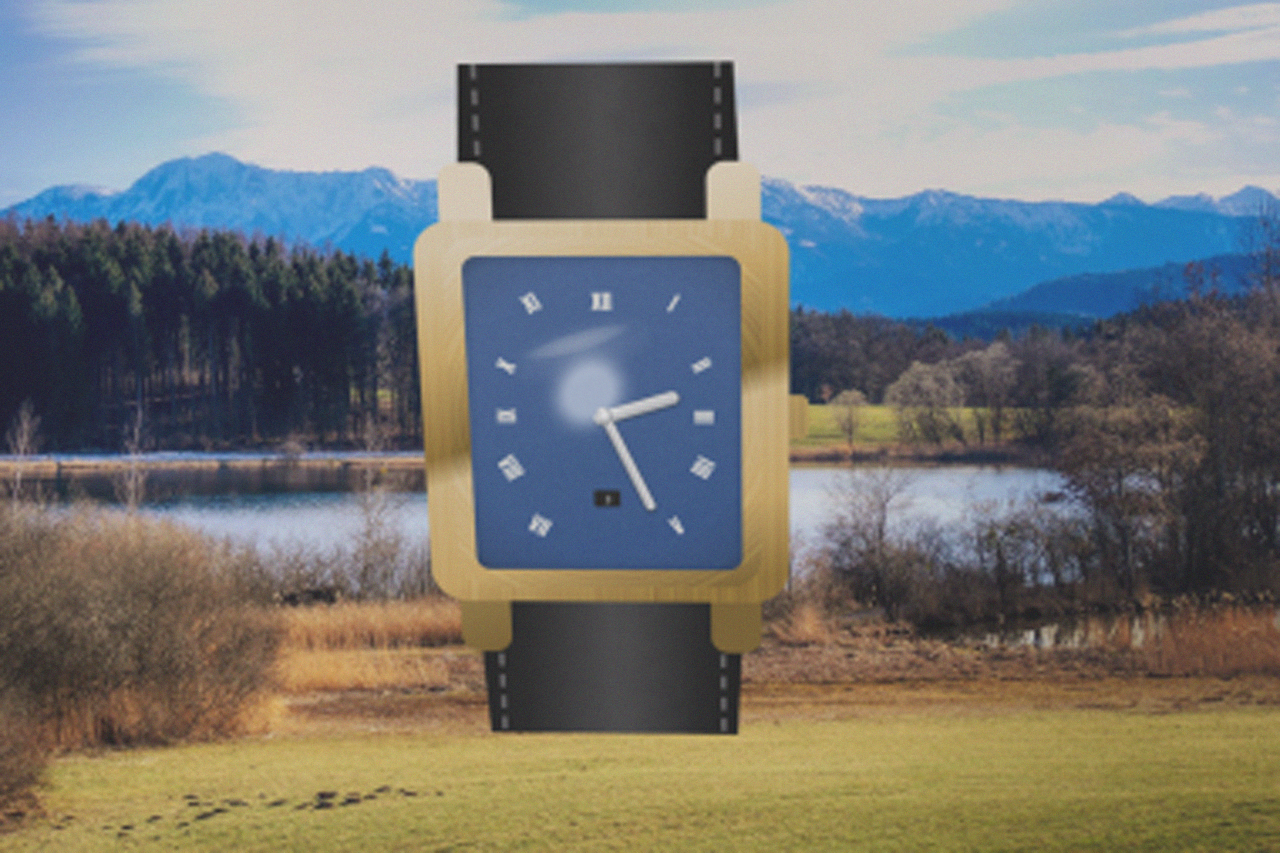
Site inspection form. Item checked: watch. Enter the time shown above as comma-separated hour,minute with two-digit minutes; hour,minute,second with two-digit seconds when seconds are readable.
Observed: 2,26
